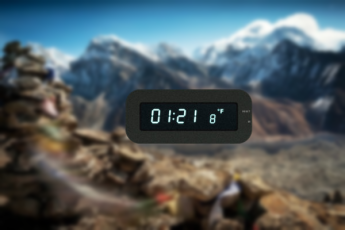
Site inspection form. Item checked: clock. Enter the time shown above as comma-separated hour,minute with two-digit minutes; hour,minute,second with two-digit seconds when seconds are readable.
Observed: 1,21
